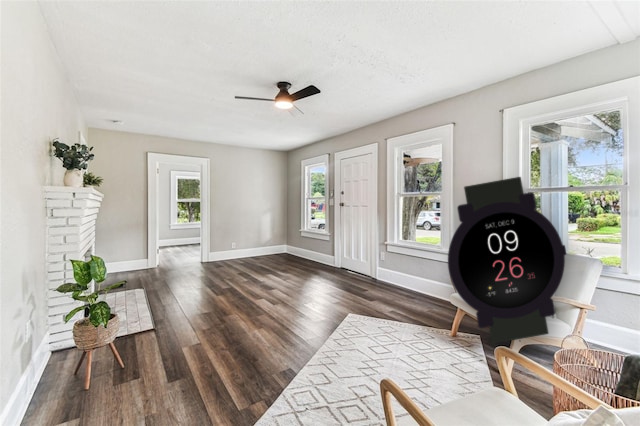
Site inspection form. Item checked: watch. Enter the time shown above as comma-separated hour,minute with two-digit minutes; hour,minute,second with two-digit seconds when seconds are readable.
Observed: 9,26
